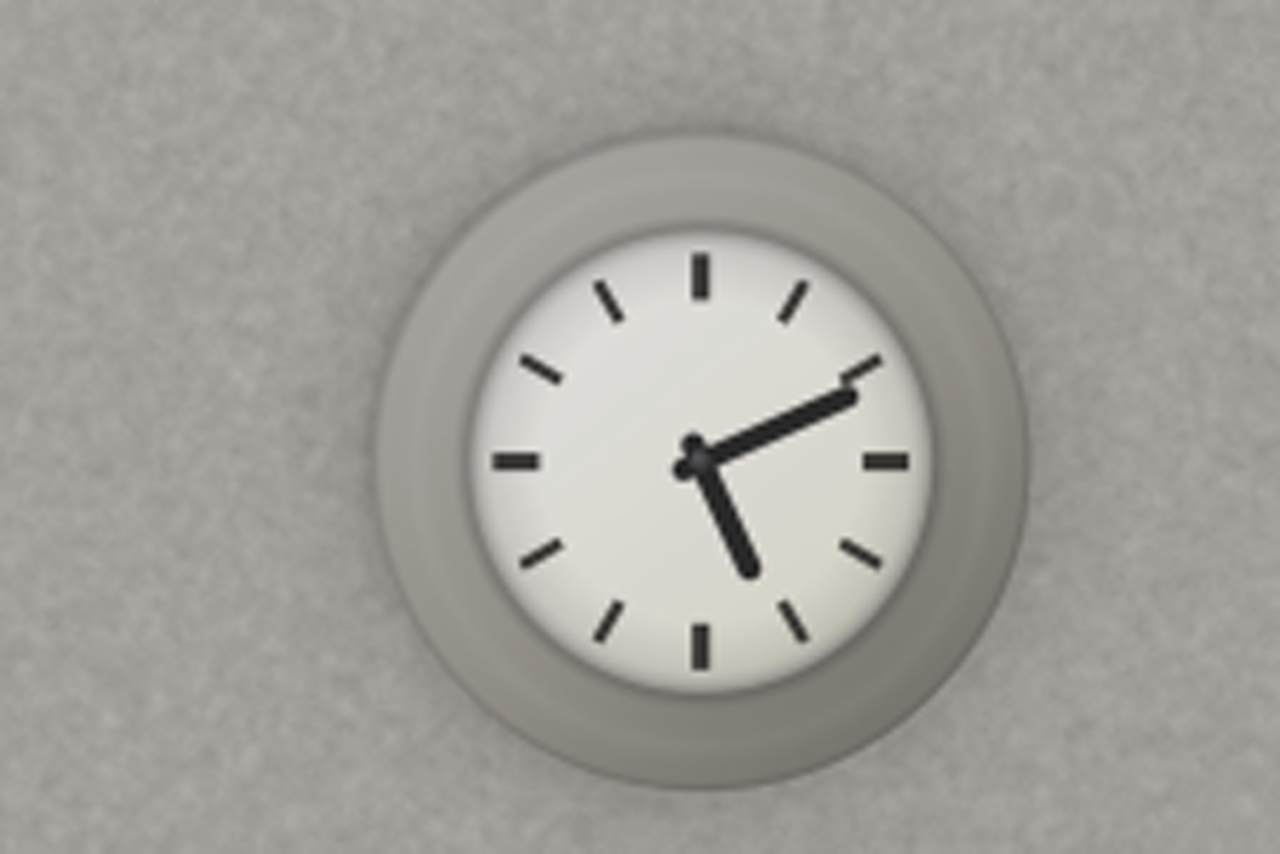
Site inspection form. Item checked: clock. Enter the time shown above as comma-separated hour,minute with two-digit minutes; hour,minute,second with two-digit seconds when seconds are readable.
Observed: 5,11
